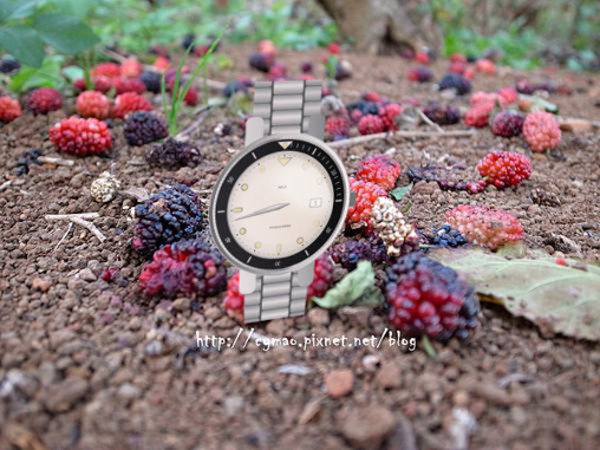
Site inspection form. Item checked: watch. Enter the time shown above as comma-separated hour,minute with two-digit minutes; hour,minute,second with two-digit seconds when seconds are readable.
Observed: 8,43
